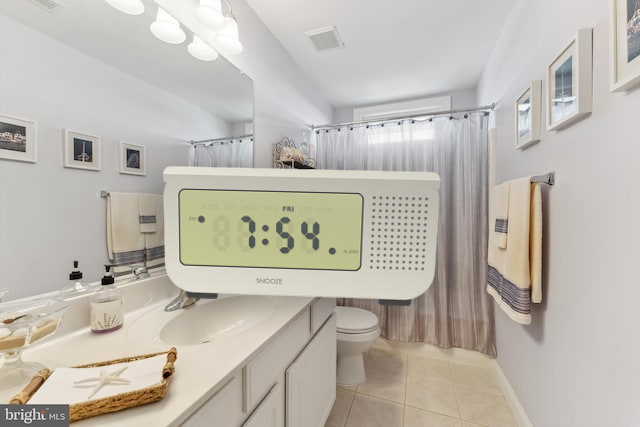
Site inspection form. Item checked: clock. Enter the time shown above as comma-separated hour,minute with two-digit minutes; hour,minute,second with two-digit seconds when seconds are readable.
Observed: 7,54
